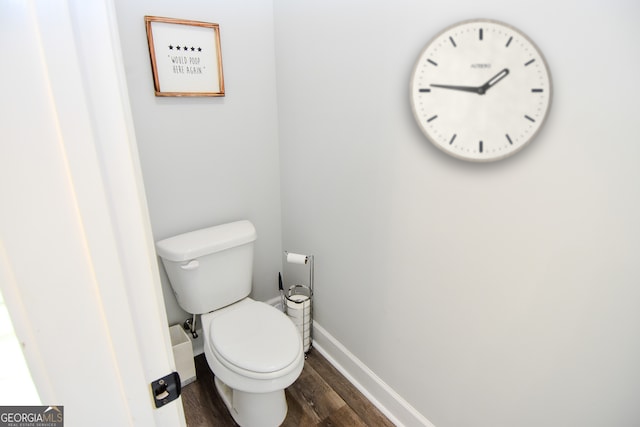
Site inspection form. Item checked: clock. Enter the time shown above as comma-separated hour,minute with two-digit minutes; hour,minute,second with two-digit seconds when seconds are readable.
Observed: 1,46
